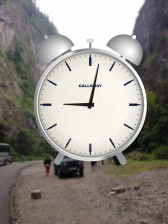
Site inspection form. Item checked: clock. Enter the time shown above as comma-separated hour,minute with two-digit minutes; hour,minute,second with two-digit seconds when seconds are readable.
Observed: 9,02
